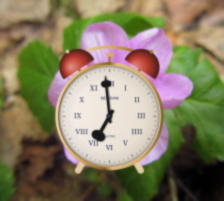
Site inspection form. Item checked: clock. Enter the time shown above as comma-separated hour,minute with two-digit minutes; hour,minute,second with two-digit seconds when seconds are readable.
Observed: 6,59
